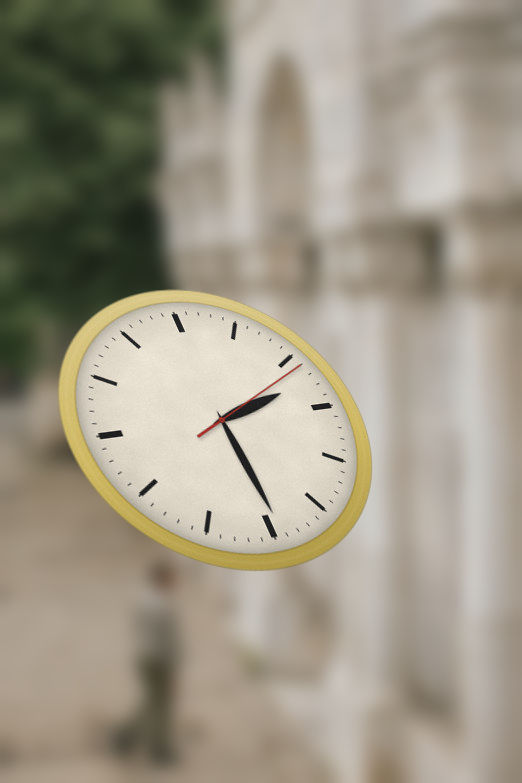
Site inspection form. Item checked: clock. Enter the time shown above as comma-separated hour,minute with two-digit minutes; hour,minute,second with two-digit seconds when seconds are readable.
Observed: 2,29,11
